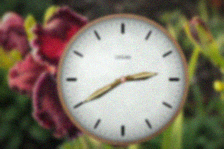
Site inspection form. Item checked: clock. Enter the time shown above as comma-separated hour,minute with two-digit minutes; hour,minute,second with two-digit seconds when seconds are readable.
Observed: 2,40
